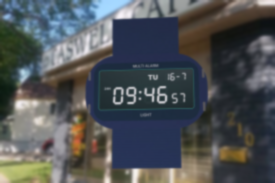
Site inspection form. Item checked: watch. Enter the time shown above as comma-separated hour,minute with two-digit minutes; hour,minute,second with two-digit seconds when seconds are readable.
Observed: 9,46
